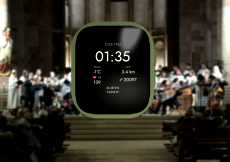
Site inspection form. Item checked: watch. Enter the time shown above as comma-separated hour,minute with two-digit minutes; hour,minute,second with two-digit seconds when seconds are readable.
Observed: 1,35
